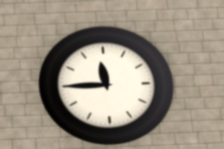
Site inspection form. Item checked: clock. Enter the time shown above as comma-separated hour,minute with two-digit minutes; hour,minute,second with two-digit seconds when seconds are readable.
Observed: 11,45
